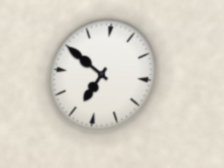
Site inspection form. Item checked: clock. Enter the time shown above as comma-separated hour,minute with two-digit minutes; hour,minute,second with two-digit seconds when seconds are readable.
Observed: 6,50
